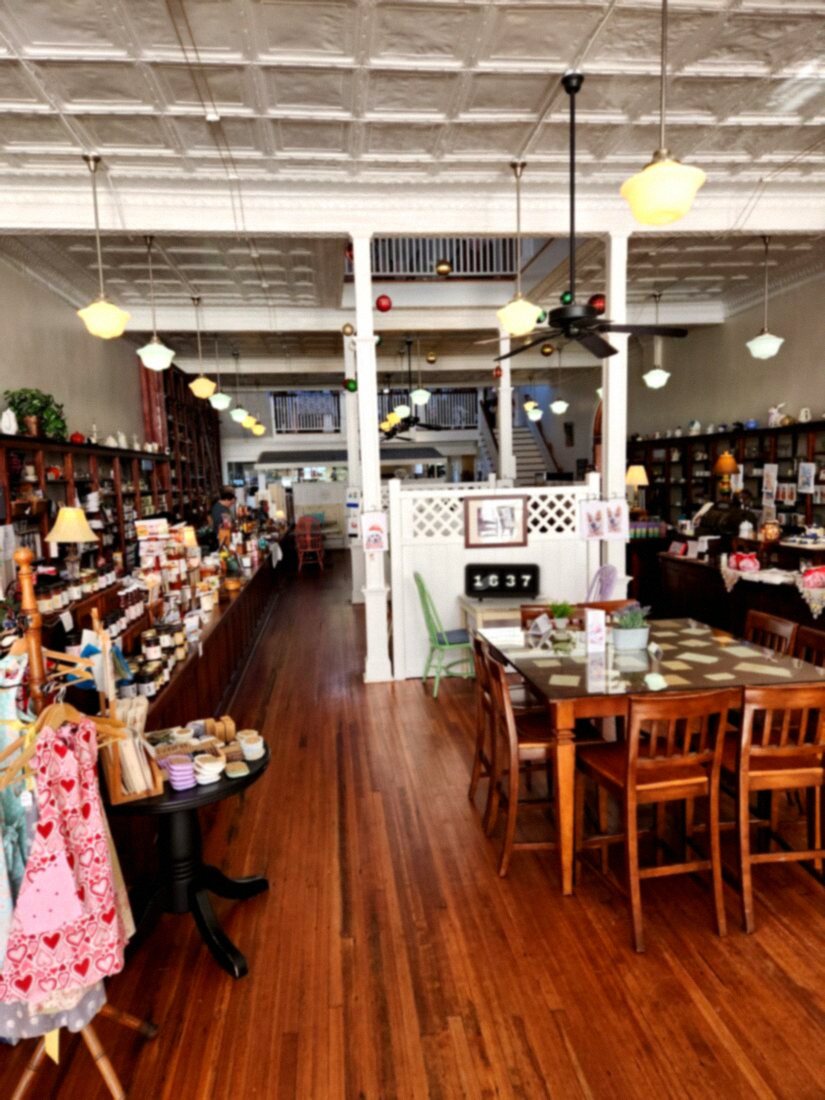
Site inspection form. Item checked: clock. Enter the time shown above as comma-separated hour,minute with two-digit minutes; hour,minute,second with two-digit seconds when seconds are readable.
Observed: 16,37
